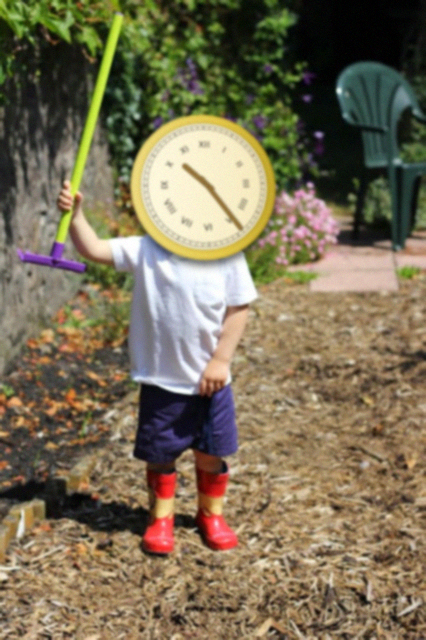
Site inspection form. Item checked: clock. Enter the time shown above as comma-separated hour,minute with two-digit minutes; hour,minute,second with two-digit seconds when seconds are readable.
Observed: 10,24
